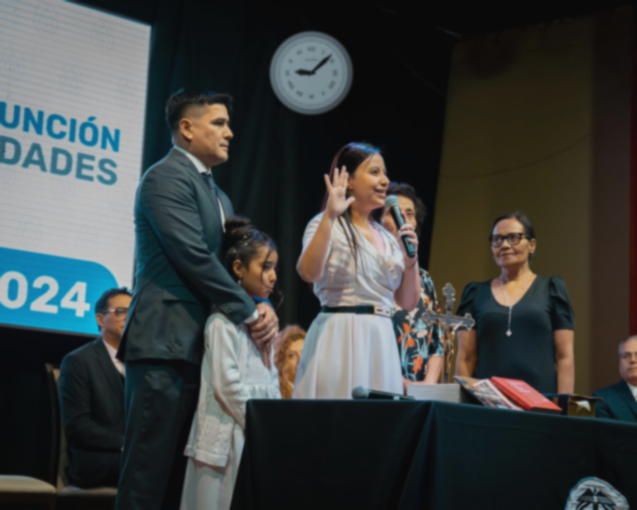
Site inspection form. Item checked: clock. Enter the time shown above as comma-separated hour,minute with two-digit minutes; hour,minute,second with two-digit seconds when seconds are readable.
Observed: 9,08
